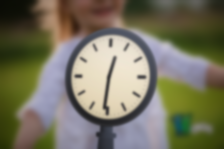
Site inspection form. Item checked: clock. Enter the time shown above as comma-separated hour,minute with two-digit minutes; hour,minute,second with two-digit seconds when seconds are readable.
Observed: 12,31
